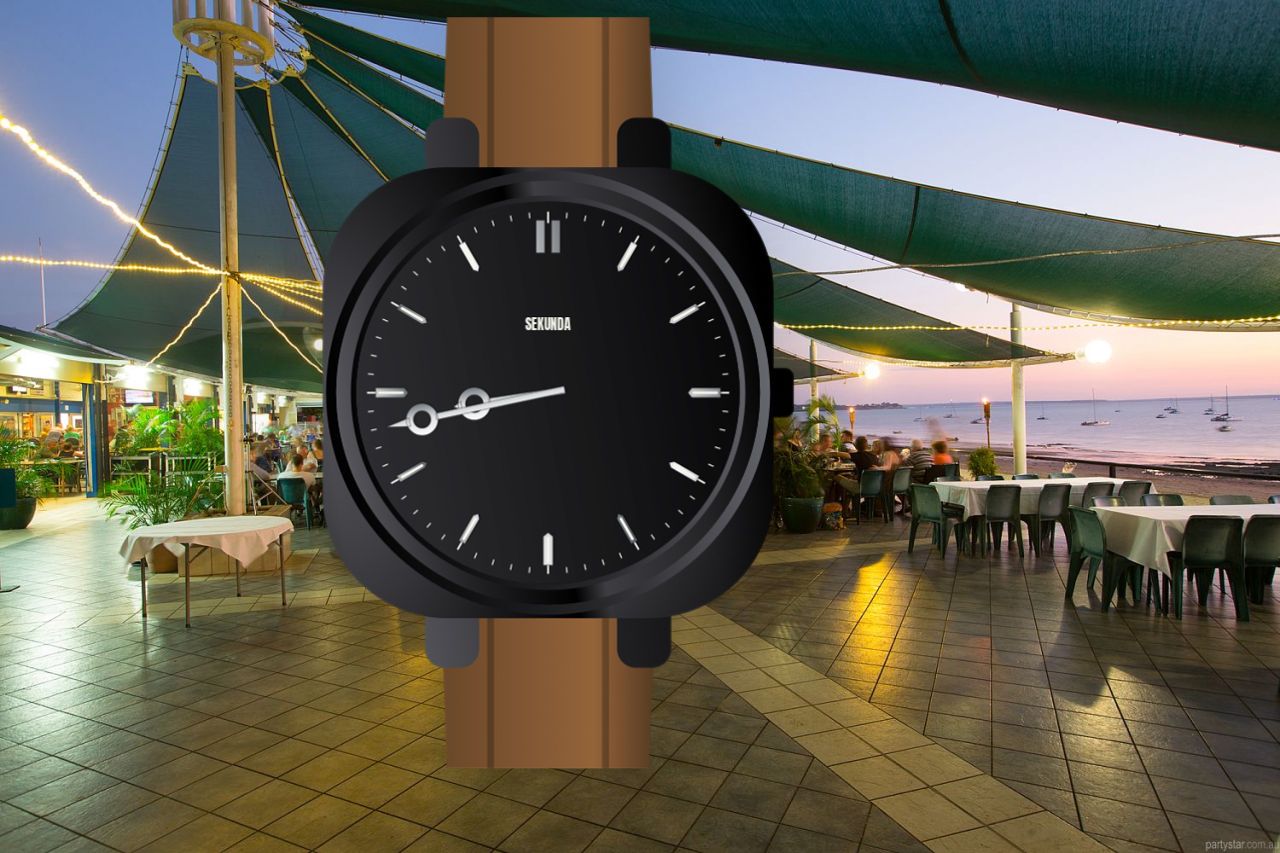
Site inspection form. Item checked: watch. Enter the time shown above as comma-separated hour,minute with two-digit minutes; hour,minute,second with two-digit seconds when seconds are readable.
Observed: 8,43
